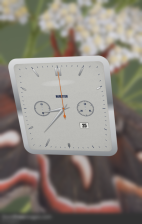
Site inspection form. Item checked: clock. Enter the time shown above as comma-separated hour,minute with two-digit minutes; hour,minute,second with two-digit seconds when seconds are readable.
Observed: 8,37
